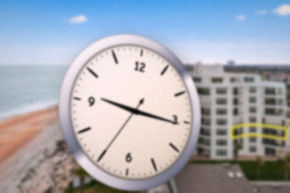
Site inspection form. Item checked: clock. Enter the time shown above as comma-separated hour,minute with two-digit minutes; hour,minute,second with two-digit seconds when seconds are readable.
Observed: 9,15,35
